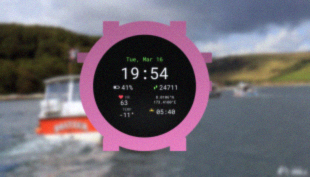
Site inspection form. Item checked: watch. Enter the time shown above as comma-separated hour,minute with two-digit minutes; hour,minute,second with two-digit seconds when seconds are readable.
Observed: 19,54
